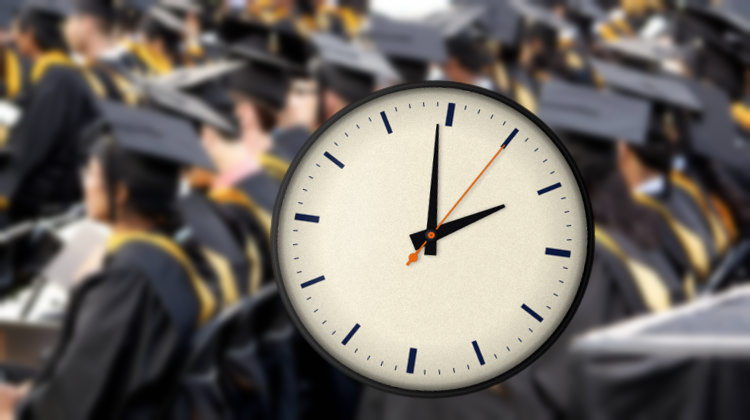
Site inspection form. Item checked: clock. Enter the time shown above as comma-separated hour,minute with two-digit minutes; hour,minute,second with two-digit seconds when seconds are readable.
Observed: 1,59,05
